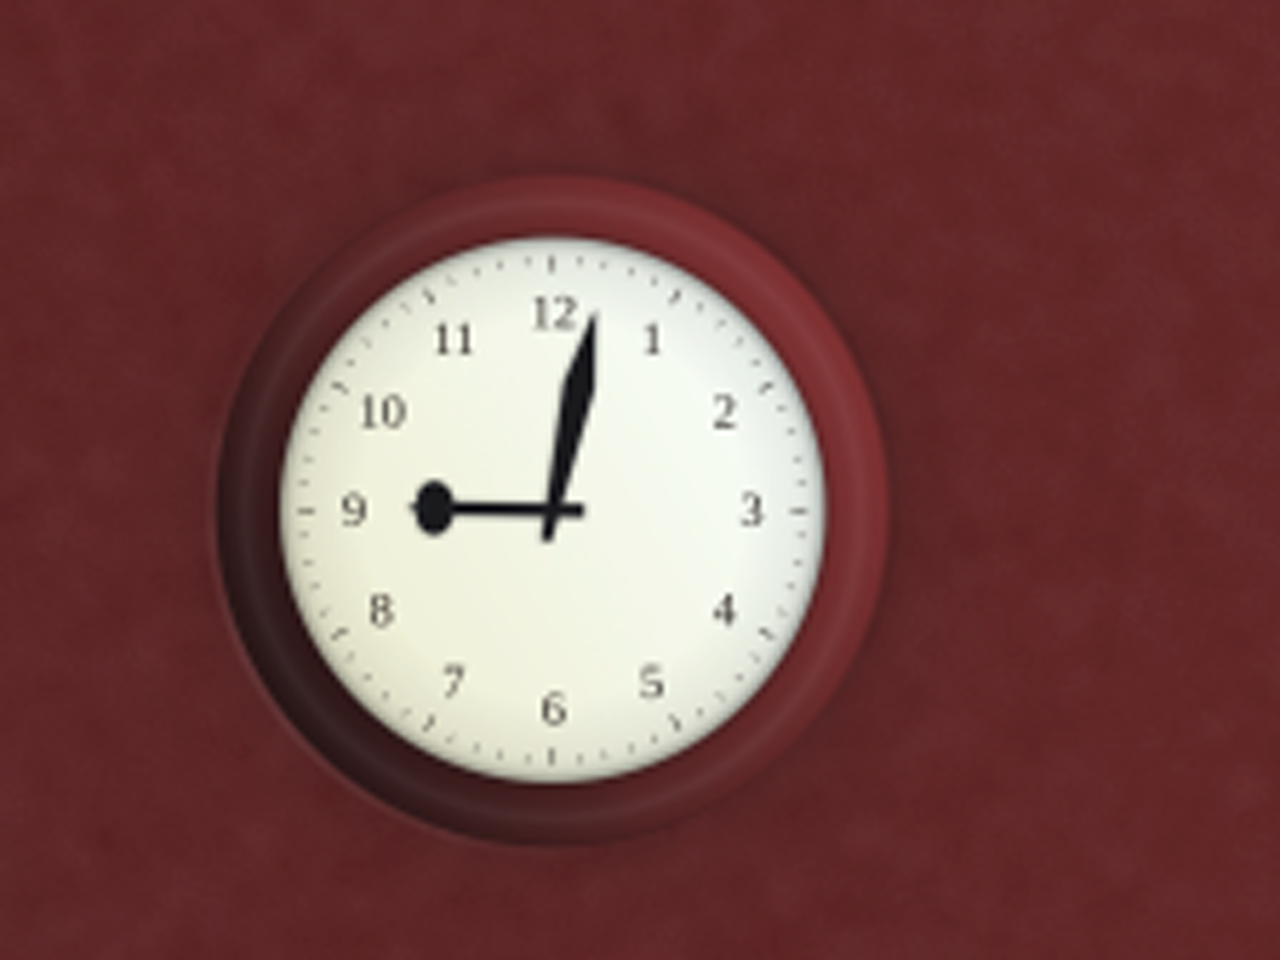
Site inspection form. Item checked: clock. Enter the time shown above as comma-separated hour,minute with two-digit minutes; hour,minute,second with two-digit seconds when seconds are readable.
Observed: 9,02
